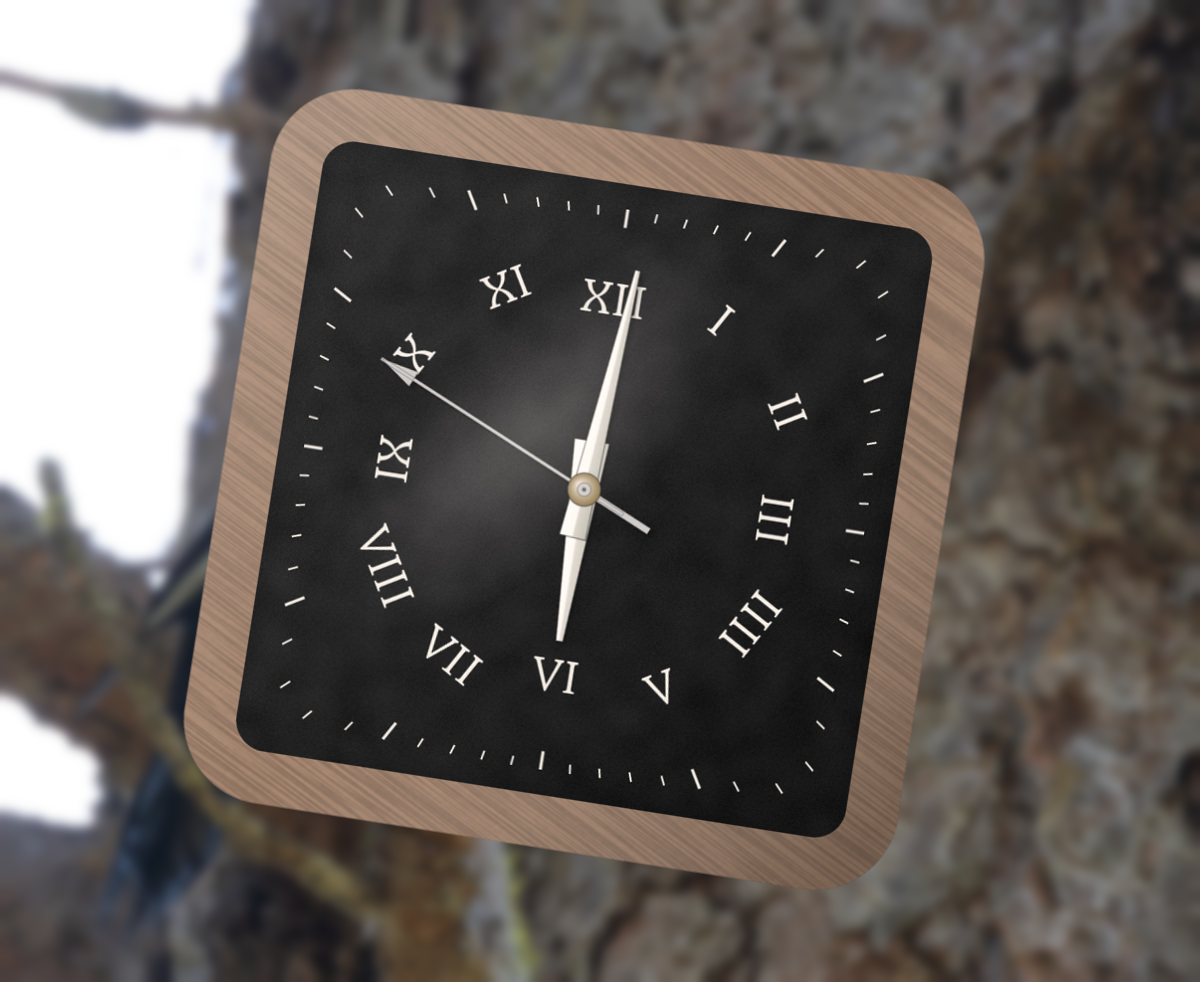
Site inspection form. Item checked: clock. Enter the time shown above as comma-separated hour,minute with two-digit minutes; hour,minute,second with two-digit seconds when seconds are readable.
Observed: 6,00,49
